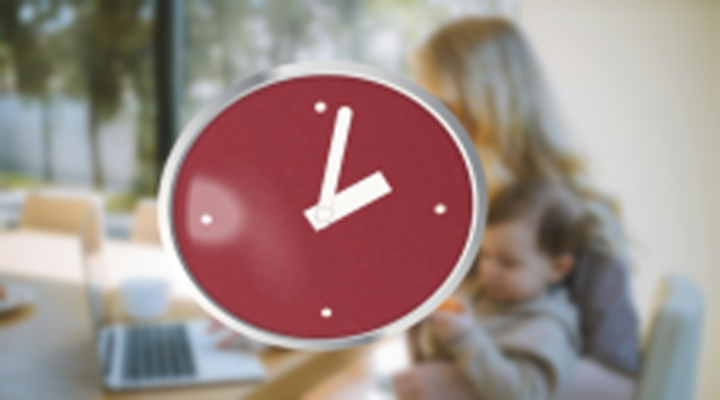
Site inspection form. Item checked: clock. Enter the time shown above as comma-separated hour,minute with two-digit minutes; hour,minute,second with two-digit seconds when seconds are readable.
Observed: 2,02
